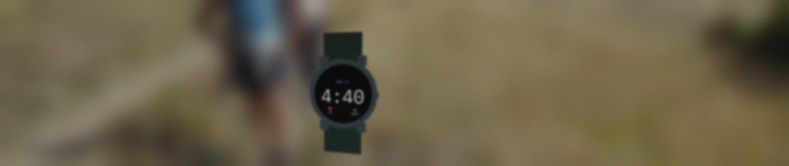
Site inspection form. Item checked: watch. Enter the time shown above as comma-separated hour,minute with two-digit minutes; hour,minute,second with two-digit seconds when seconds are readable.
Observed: 4,40
